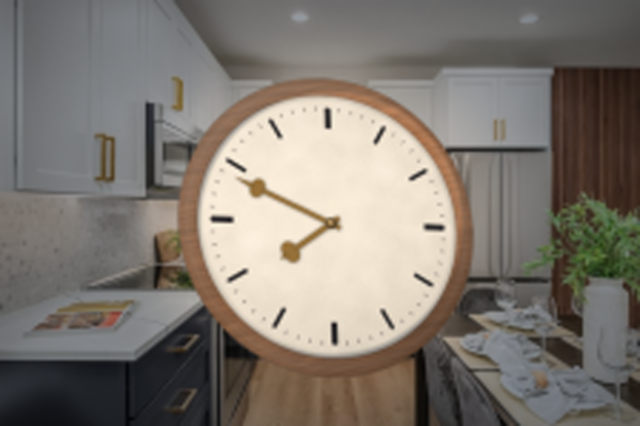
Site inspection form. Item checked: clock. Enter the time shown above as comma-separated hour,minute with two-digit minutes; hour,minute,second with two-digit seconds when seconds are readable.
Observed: 7,49
